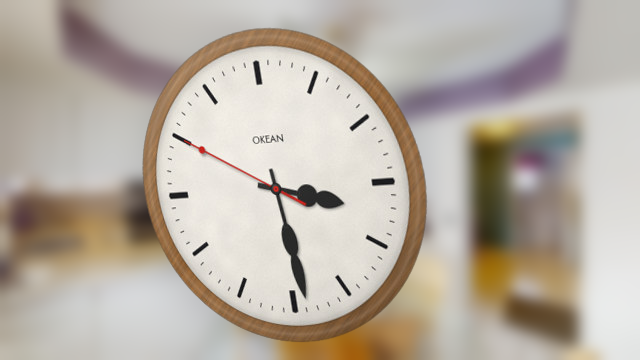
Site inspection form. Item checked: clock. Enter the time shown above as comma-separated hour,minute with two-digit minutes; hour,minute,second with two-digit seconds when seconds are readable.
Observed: 3,28,50
